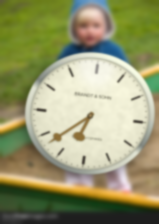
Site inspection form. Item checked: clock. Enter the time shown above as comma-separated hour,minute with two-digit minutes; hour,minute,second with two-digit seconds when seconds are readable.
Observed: 6,38
